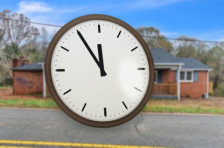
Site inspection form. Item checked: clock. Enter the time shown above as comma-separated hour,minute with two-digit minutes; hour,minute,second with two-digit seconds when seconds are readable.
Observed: 11,55
